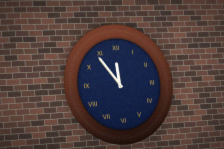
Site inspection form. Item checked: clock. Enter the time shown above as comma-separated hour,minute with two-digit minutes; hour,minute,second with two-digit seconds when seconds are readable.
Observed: 11,54
